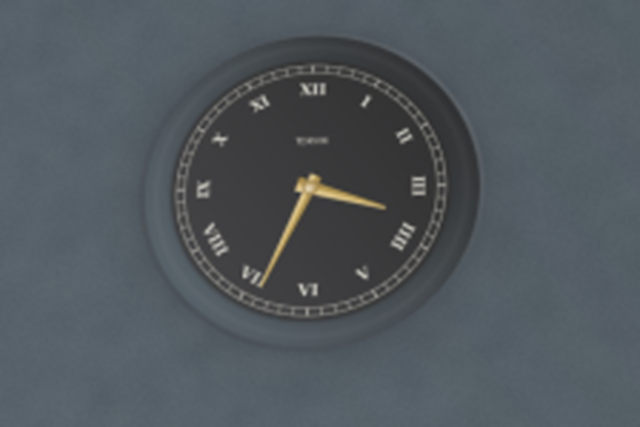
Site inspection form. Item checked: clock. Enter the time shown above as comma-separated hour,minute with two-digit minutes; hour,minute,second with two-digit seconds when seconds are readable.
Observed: 3,34
